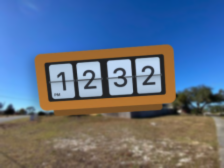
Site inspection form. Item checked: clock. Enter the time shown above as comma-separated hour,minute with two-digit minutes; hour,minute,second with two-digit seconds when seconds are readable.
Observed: 12,32
